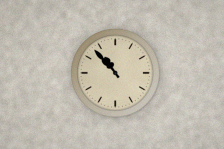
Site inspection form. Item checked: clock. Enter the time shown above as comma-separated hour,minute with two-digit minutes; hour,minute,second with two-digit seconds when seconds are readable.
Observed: 10,53
